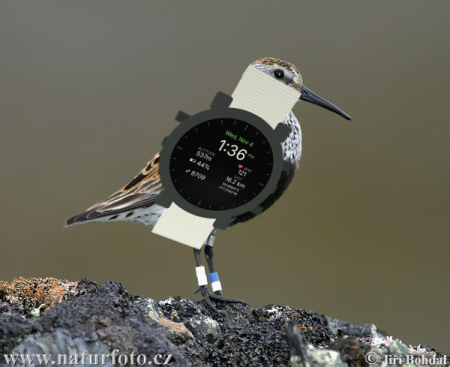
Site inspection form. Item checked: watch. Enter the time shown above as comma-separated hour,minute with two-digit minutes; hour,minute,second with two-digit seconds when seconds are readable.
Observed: 1,36
